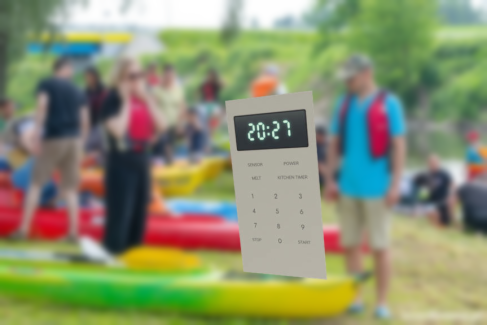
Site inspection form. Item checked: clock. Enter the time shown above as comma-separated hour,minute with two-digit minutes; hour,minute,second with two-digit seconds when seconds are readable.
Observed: 20,27
